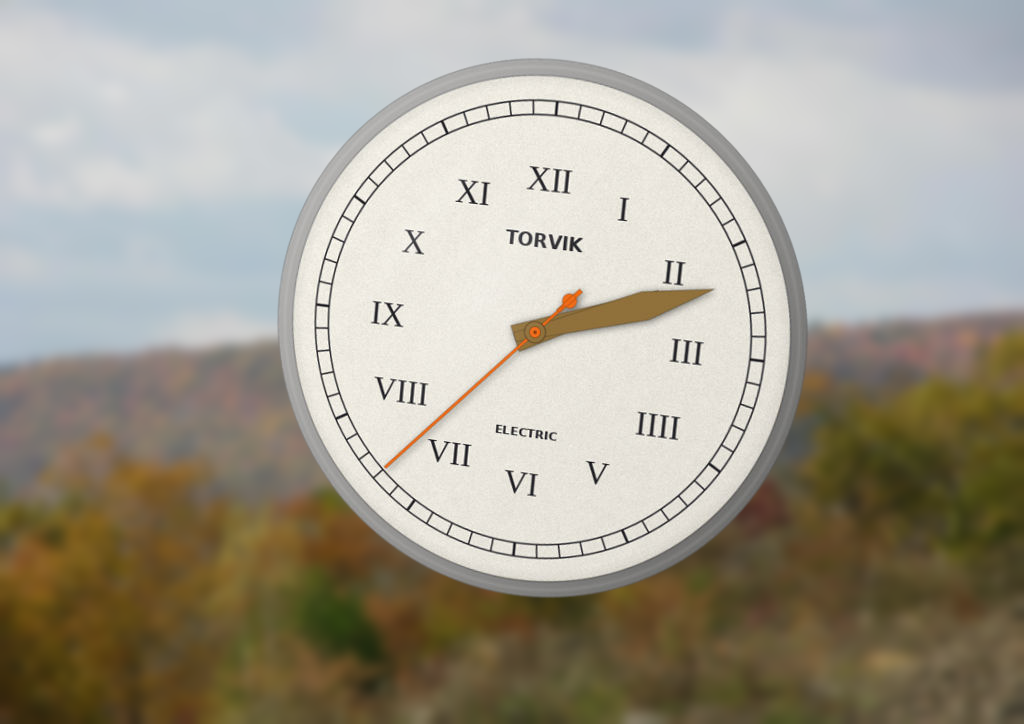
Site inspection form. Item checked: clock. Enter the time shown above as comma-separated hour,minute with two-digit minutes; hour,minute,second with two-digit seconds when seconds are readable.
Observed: 2,11,37
